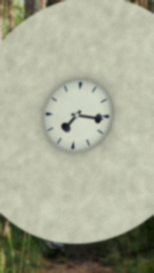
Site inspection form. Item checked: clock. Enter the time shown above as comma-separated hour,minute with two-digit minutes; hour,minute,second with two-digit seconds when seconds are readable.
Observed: 7,16
